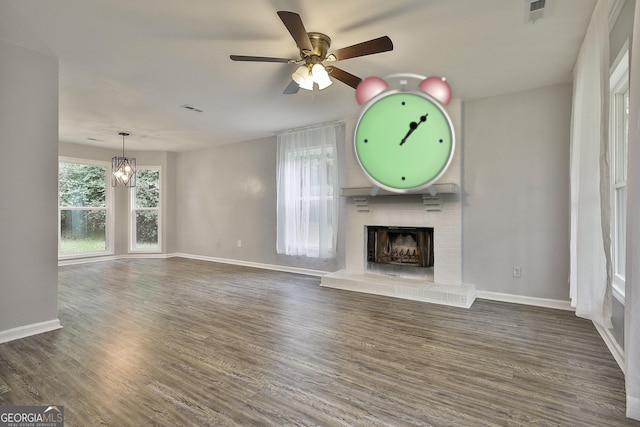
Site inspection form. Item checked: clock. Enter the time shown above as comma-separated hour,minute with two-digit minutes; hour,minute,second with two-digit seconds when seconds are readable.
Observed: 1,07
